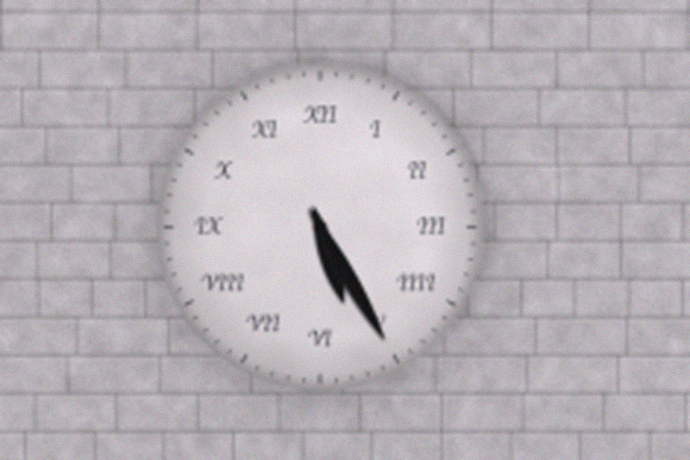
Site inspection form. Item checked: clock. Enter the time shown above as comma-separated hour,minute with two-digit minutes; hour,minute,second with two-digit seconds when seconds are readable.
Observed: 5,25
